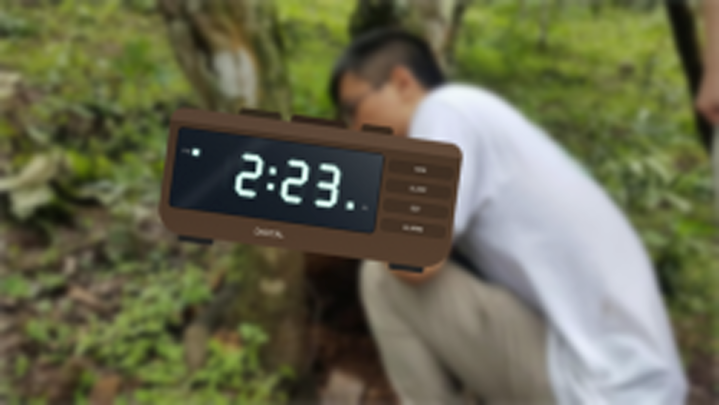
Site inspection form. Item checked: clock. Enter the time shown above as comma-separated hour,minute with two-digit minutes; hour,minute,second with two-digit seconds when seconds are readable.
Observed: 2,23
